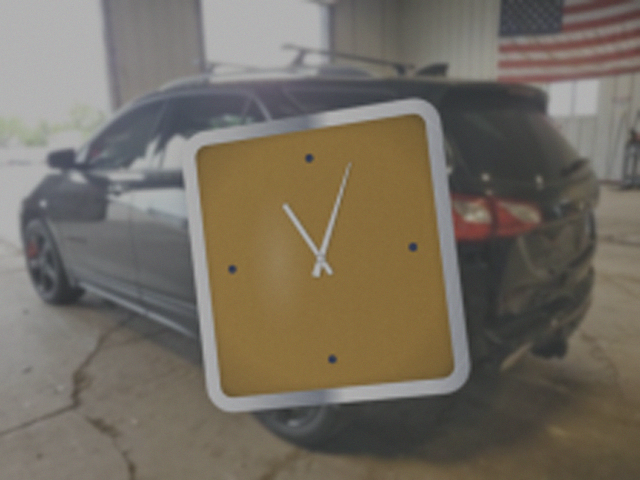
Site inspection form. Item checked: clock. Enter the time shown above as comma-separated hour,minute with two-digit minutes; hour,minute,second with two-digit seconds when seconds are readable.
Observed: 11,04
